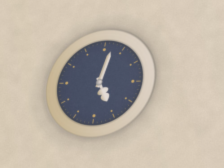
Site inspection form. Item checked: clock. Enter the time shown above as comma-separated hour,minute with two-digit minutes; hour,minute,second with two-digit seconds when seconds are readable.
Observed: 5,02
